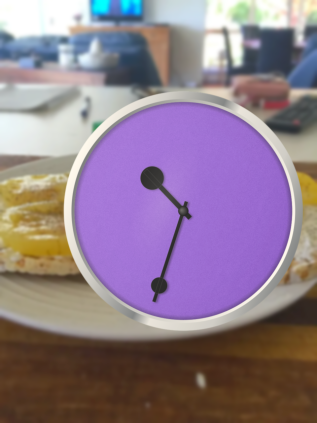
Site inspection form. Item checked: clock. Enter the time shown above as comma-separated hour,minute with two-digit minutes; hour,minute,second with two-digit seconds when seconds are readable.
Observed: 10,33
